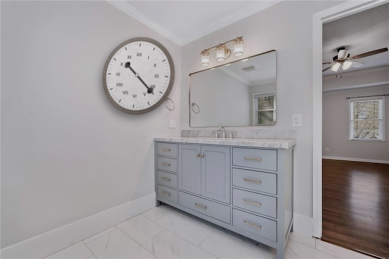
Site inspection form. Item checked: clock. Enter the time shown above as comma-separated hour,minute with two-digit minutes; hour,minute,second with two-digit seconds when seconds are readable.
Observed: 10,22
